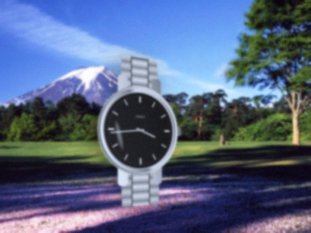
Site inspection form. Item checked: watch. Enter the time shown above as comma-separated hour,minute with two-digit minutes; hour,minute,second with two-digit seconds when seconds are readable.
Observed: 3,44
